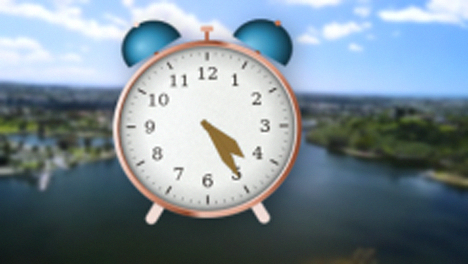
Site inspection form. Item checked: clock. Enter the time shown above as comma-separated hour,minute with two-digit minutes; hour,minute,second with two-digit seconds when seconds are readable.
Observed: 4,25
